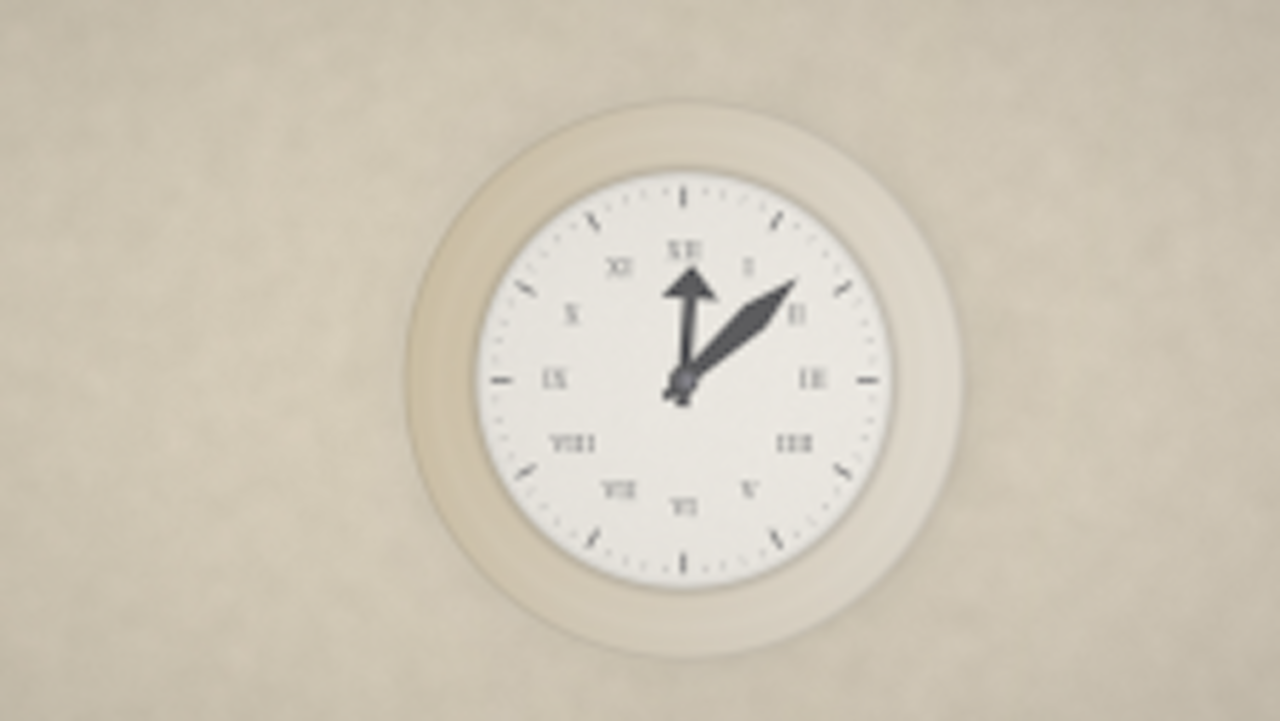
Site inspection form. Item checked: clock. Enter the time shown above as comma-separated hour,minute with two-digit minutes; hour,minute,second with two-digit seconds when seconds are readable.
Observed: 12,08
